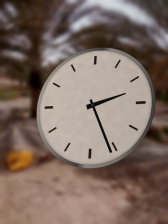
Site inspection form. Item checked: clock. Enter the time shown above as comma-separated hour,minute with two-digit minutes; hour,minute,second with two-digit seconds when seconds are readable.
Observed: 2,26
